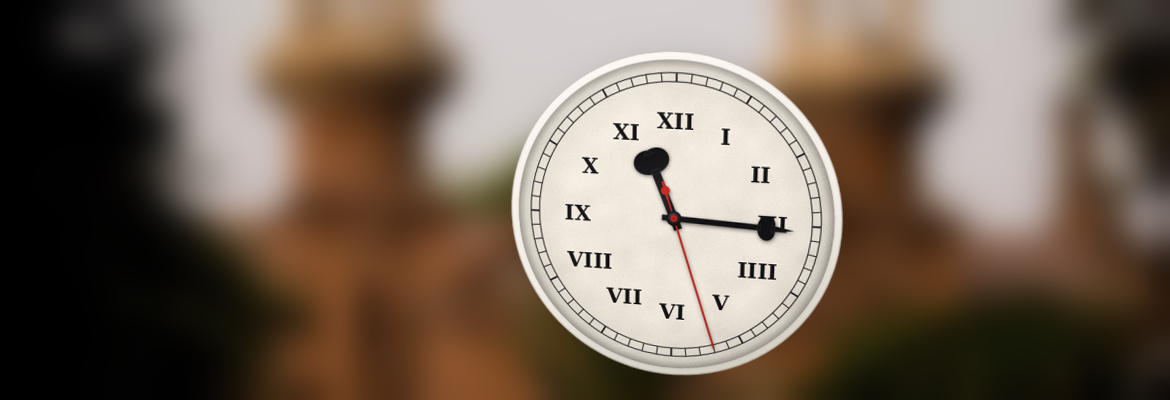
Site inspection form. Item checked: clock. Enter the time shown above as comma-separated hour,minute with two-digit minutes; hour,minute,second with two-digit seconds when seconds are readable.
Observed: 11,15,27
